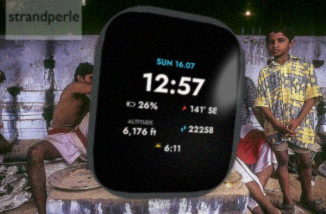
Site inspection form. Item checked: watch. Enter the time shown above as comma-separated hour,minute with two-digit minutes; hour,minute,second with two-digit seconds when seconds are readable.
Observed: 12,57
